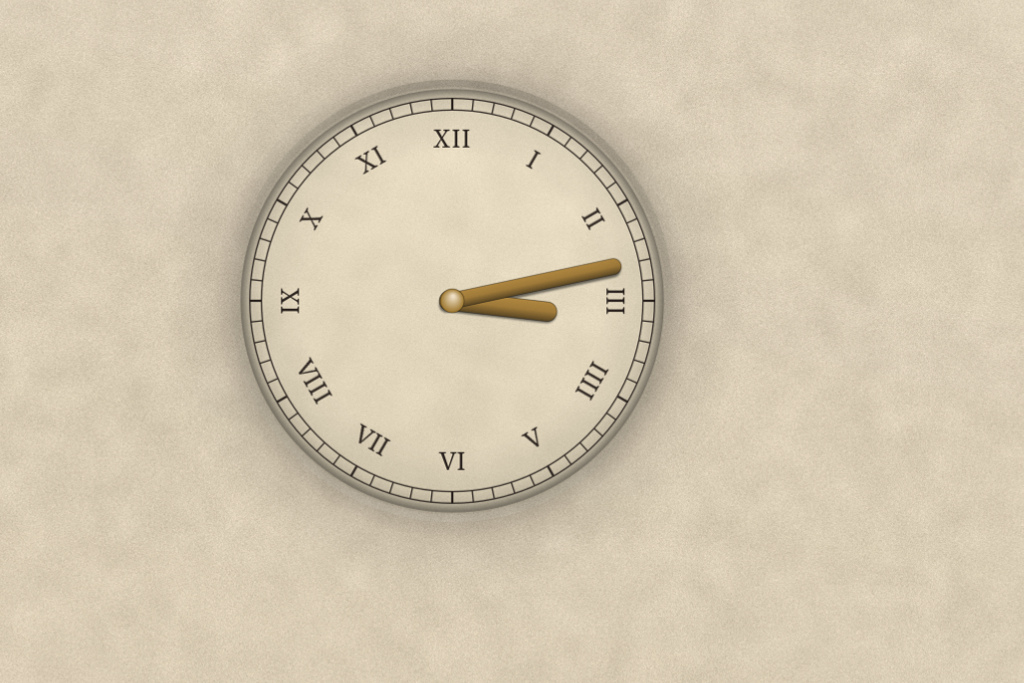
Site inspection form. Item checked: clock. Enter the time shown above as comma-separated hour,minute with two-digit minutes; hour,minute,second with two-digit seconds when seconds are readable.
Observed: 3,13
